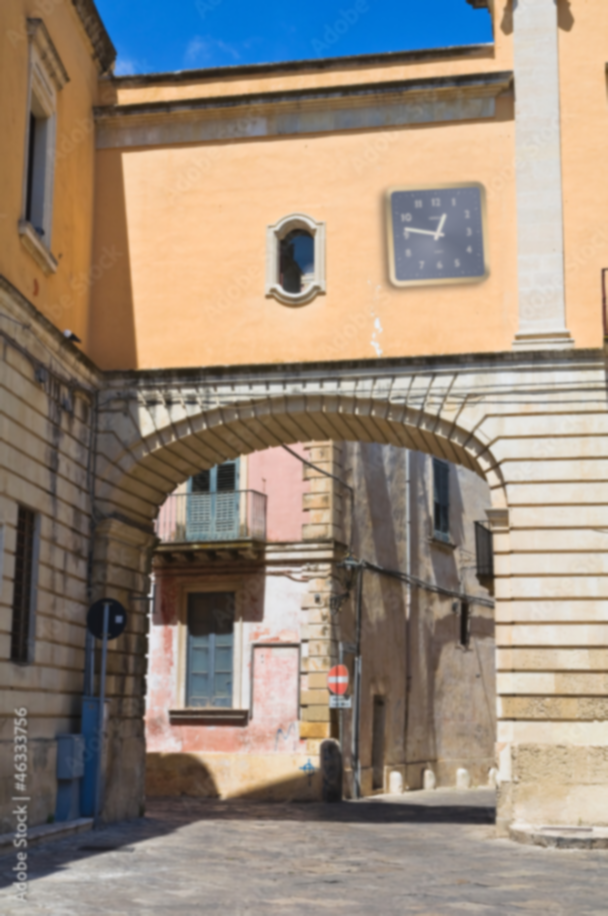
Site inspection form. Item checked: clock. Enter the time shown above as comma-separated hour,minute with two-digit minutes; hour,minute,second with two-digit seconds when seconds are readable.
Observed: 12,47
